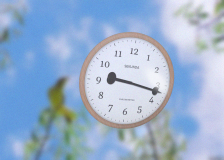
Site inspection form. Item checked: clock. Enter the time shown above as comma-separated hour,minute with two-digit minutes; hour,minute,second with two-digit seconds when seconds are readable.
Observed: 9,17
